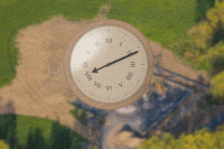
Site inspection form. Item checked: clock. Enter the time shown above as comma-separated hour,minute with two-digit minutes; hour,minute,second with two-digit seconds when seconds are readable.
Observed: 8,11
